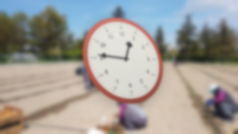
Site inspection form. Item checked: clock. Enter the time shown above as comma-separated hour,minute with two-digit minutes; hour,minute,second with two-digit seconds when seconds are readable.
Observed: 12,46
